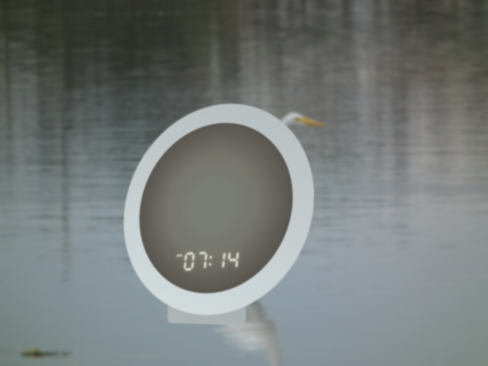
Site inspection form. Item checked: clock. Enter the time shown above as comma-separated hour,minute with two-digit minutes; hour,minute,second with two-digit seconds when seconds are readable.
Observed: 7,14
